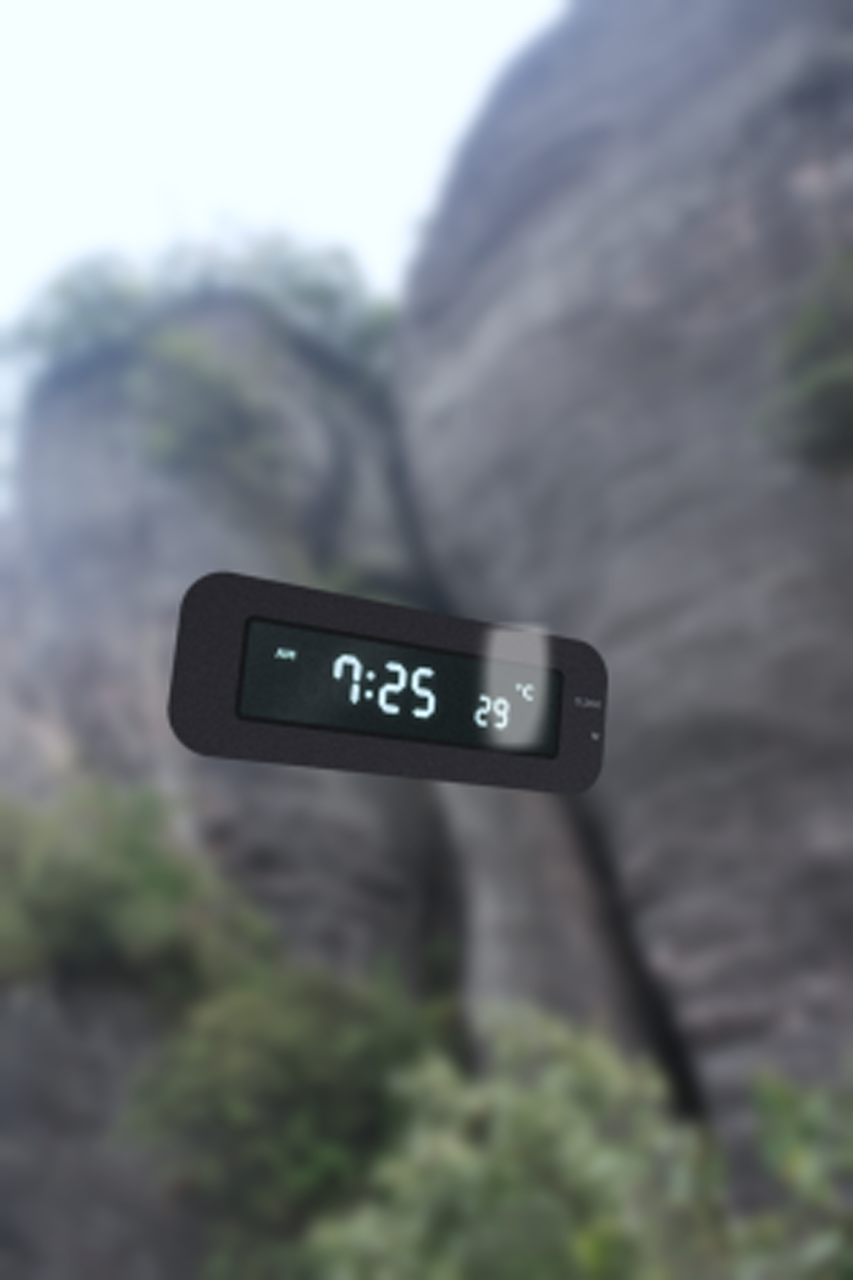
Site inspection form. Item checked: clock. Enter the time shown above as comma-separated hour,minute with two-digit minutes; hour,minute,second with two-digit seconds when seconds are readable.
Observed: 7,25
